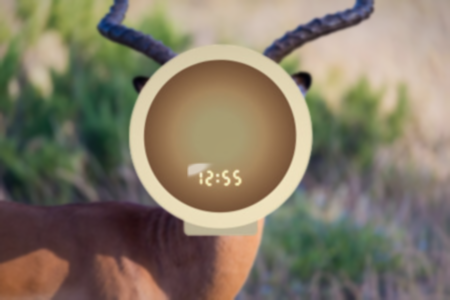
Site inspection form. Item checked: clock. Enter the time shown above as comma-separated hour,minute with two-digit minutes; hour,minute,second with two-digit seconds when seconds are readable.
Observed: 12,55
